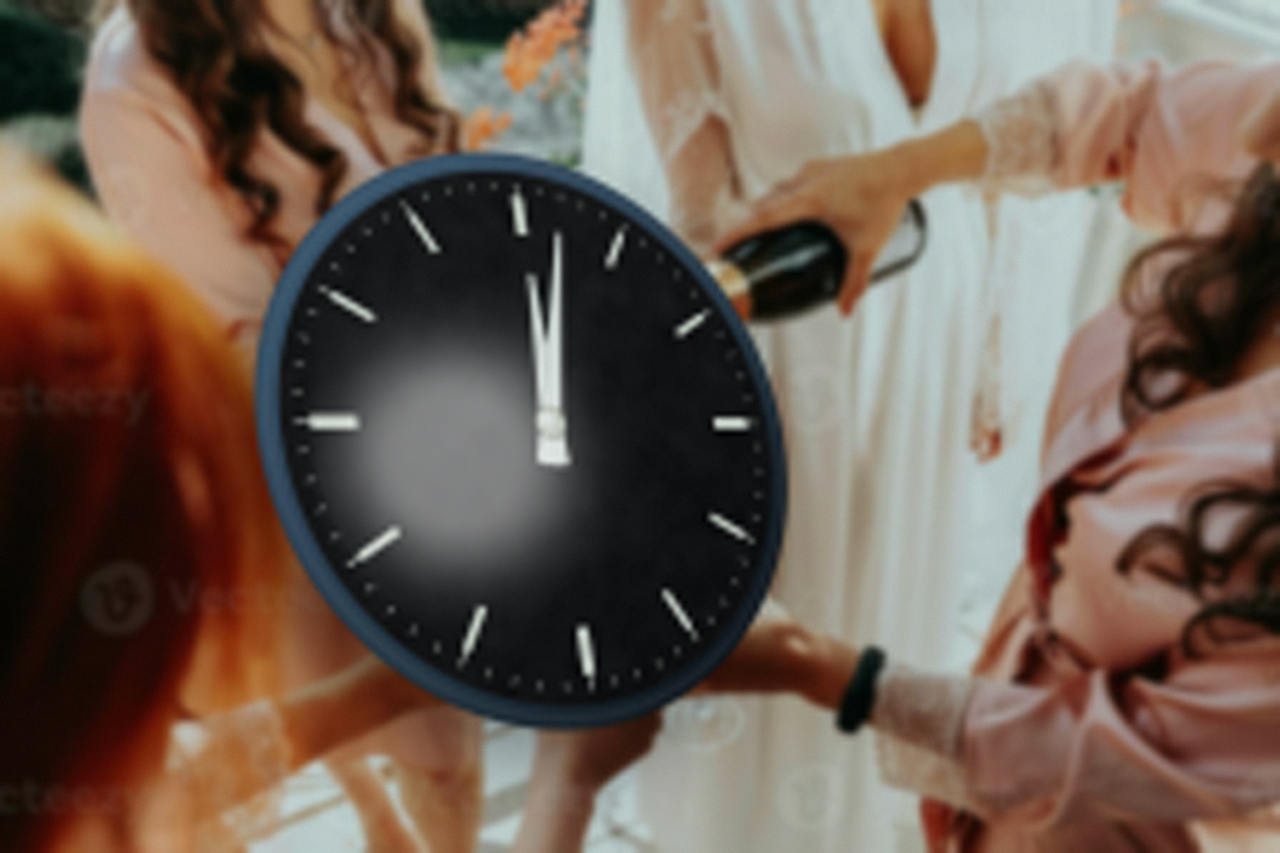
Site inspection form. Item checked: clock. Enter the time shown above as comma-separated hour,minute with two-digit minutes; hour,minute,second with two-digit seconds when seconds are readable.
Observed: 12,02
